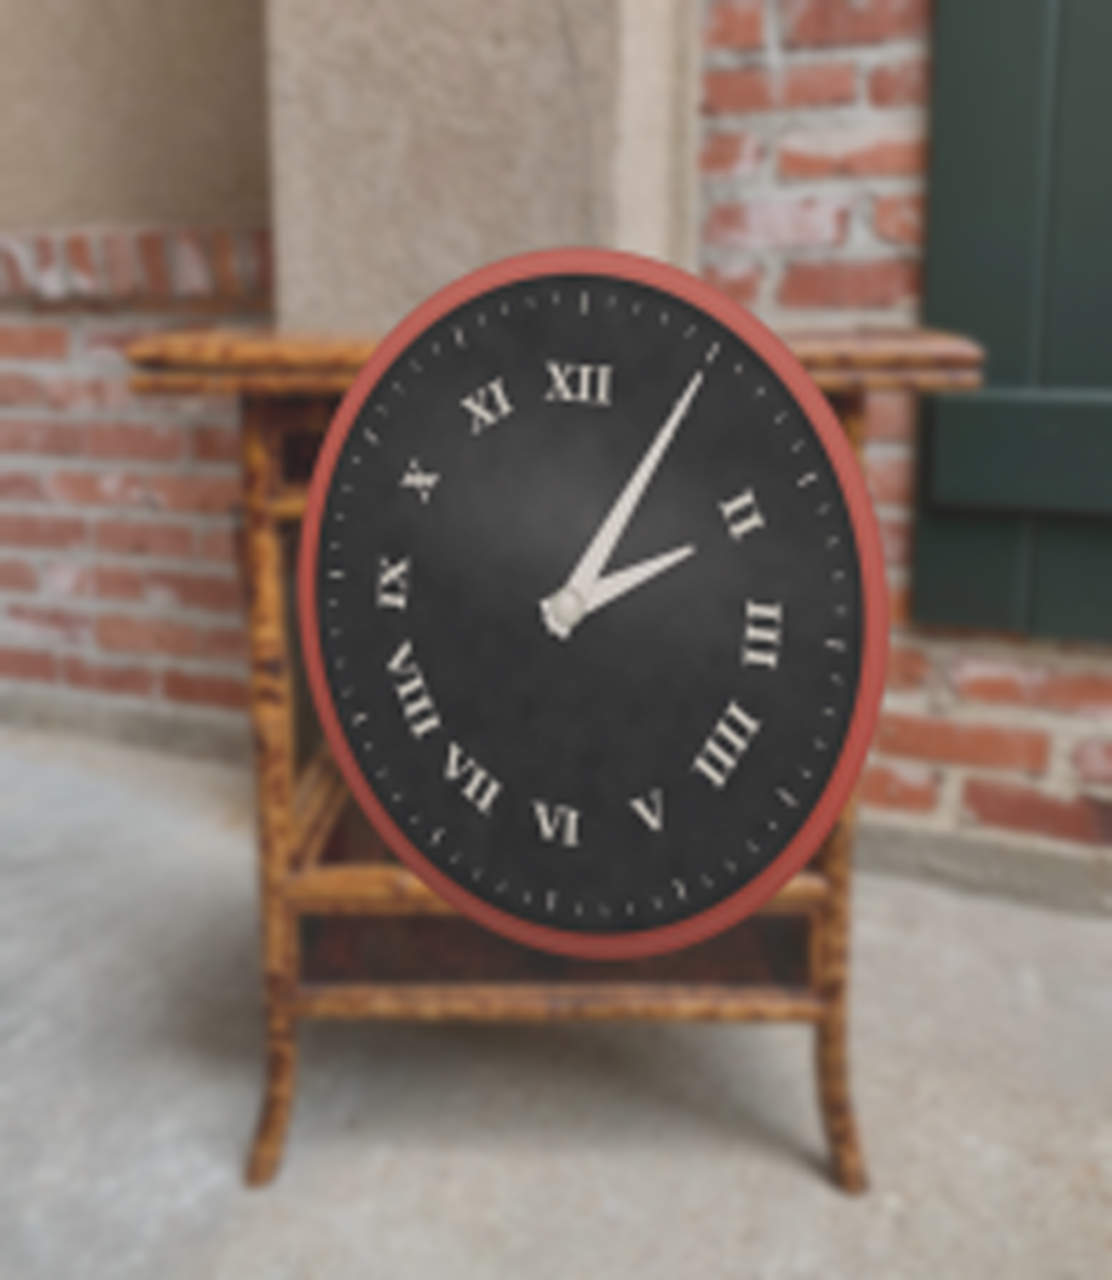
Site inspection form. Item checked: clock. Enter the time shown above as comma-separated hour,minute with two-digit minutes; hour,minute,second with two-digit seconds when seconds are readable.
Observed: 2,05
